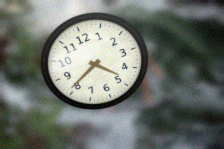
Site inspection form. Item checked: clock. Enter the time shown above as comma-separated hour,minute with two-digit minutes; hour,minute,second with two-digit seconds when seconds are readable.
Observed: 4,41
